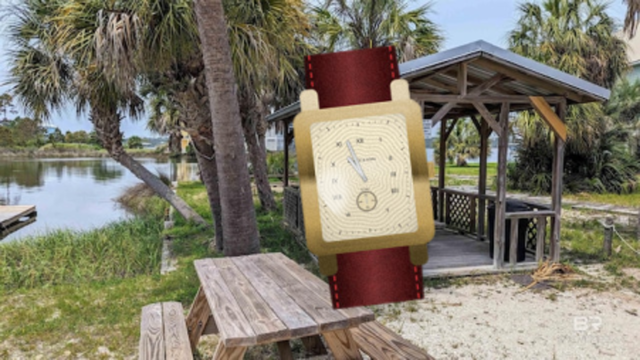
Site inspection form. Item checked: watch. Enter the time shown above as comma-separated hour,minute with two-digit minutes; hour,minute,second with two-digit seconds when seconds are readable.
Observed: 10,57
